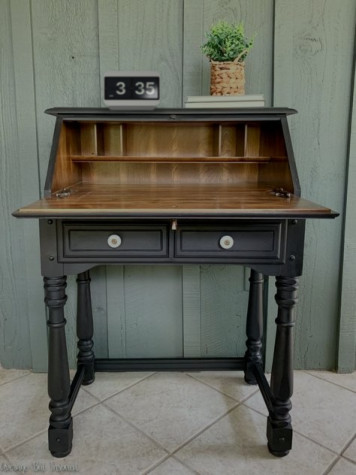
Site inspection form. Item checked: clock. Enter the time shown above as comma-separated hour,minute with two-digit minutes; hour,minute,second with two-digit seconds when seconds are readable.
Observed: 3,35
